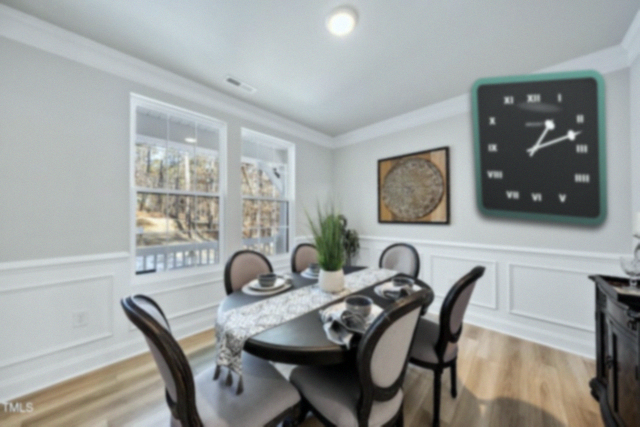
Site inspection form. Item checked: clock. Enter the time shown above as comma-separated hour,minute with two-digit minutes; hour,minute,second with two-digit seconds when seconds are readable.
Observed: 1,12
